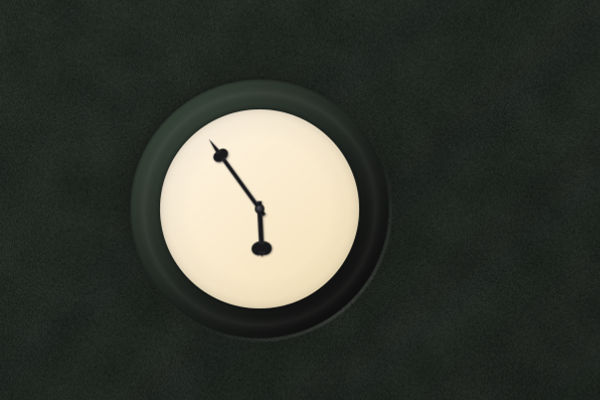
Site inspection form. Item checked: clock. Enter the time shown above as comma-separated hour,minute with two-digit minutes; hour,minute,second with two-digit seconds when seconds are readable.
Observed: 5,54
